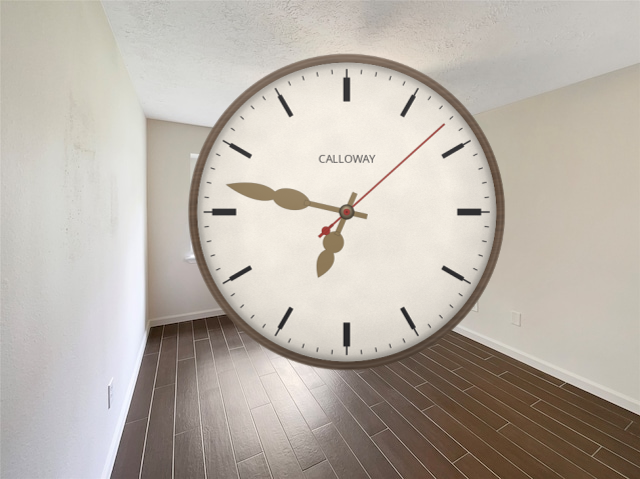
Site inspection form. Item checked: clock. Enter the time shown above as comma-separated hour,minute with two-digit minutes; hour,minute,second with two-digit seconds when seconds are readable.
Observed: 6,47,08
